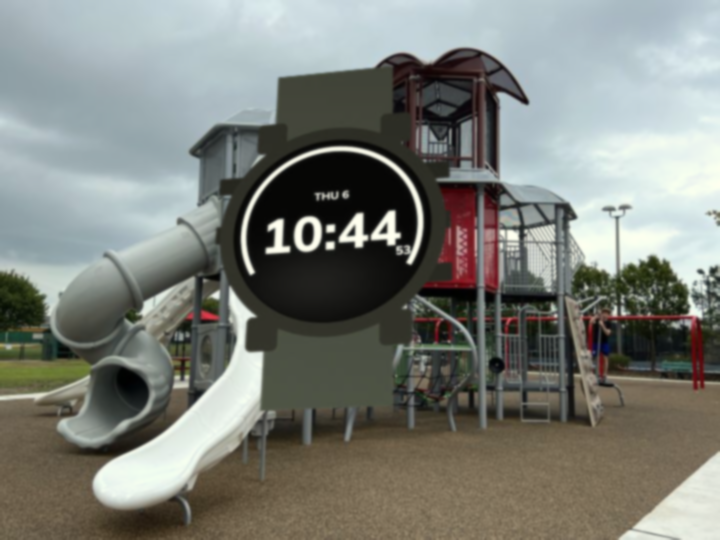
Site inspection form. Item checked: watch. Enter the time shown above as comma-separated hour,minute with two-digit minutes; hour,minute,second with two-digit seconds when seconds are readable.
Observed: 10,44,53
